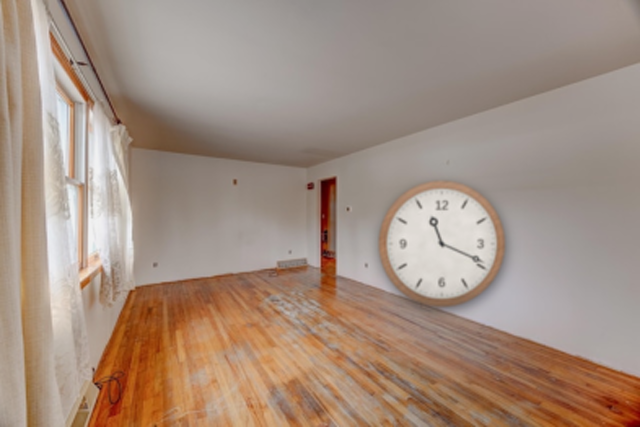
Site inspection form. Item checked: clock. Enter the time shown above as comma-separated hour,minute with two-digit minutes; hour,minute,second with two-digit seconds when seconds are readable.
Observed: 11,19
